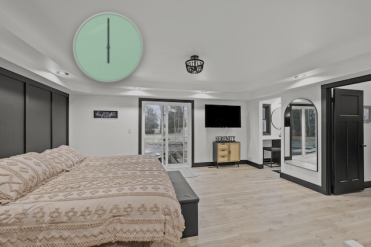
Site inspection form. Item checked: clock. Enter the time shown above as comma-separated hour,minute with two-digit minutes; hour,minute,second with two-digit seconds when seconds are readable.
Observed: 6,00
